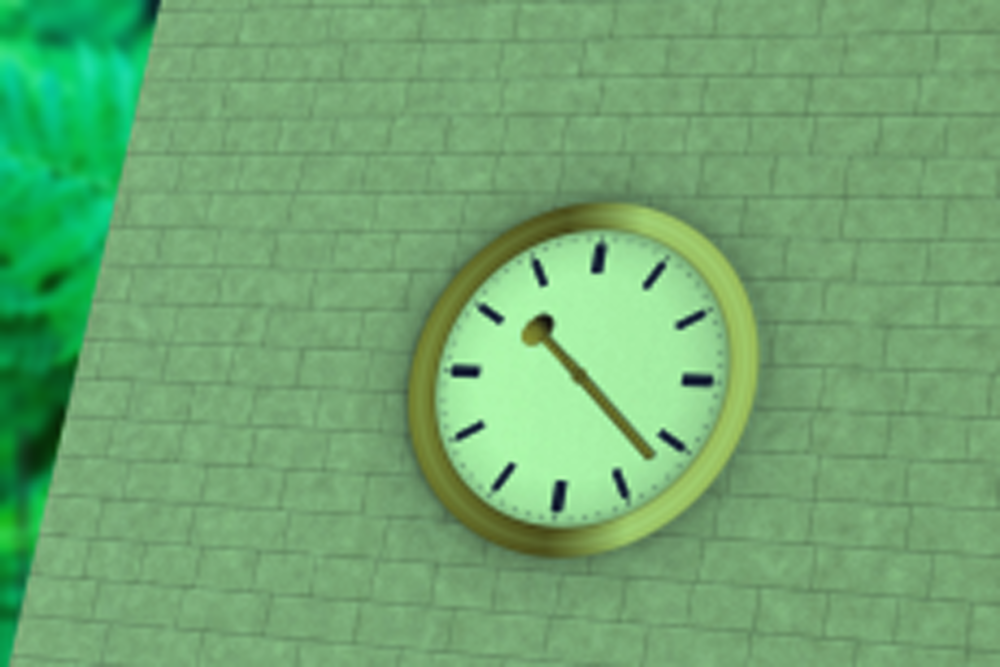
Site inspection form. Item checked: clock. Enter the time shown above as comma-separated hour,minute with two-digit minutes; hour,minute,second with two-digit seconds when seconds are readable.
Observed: 10,22
